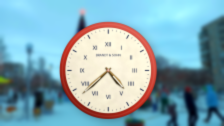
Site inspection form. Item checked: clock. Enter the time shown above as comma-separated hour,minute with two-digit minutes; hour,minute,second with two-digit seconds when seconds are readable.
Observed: 4,38
